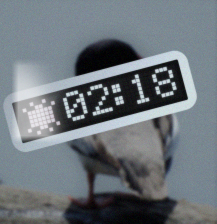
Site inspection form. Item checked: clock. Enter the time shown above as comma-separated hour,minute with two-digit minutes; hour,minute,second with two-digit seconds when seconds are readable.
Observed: 2,18
